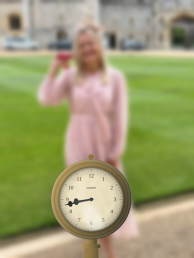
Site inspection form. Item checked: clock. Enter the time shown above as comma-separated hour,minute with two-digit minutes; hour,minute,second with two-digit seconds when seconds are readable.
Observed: 8,43
